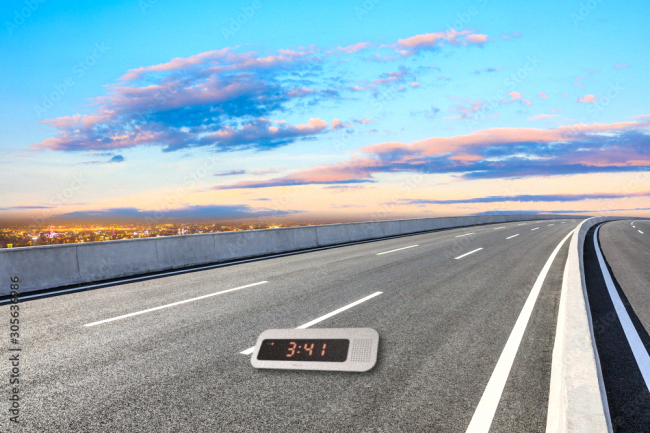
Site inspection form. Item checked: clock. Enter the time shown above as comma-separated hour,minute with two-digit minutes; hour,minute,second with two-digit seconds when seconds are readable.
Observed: 3,41
